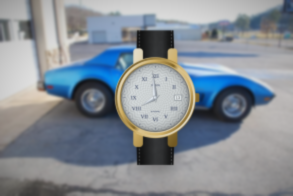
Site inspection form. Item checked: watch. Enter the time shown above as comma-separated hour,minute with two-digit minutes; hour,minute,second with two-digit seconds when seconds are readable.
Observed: 7,59
